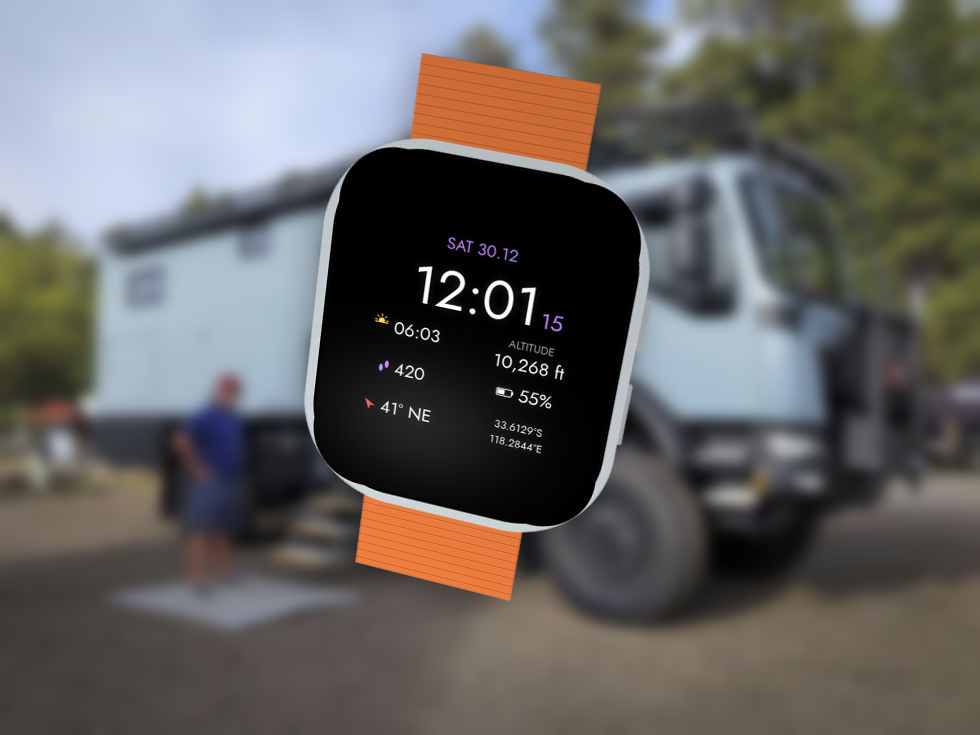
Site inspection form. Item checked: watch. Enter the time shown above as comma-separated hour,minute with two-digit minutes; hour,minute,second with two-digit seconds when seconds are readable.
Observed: 12,01,15
